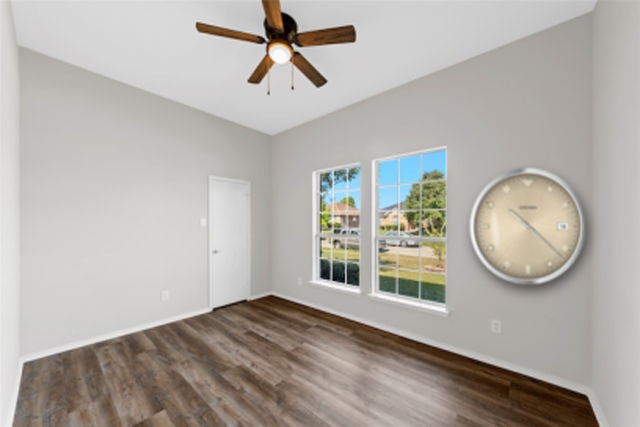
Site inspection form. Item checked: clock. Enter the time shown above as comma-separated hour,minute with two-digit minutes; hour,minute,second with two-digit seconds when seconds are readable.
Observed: 10,22
